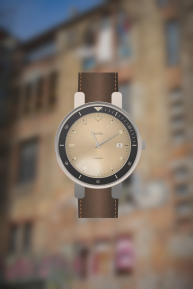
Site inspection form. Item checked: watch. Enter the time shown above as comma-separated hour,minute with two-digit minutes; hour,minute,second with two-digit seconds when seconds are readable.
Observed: 11,10
